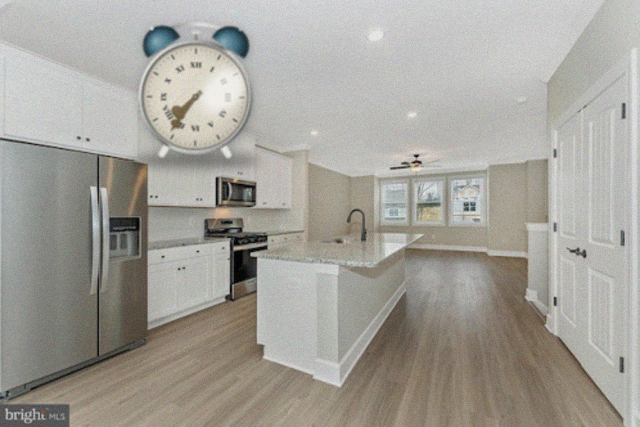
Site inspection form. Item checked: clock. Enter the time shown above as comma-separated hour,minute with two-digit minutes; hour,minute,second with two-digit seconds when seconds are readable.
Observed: 7,36
